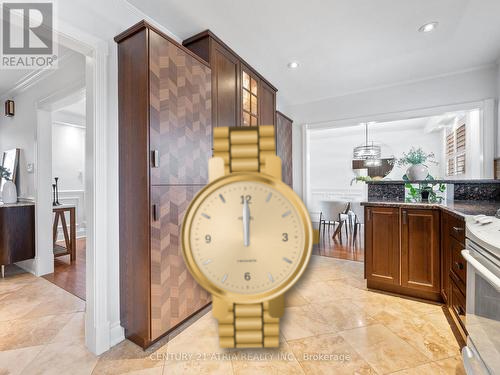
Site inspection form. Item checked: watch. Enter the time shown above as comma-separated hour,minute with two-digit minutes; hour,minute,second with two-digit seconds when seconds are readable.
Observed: 12,00
